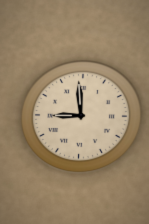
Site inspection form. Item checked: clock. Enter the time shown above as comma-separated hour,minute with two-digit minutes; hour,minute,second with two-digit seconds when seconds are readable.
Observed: 8,59
